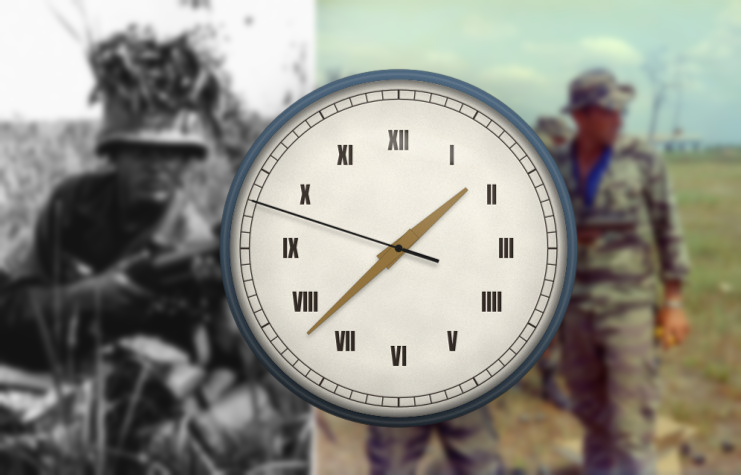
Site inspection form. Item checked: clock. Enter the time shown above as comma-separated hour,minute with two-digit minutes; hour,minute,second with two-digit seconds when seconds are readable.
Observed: 1,37,48
